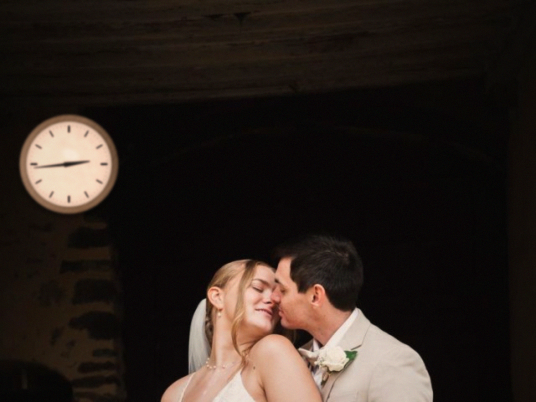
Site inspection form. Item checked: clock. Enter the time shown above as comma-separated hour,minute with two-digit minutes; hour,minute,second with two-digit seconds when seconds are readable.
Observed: 2,44
